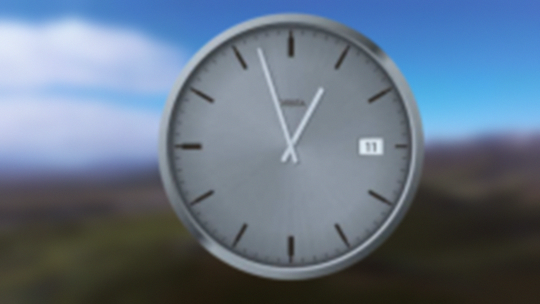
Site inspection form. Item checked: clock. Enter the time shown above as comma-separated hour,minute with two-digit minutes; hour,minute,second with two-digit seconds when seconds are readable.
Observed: 12,57
